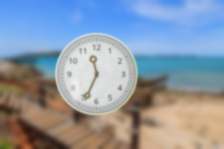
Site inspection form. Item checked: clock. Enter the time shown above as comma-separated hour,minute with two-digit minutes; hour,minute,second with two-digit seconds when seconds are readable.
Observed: 11,34
